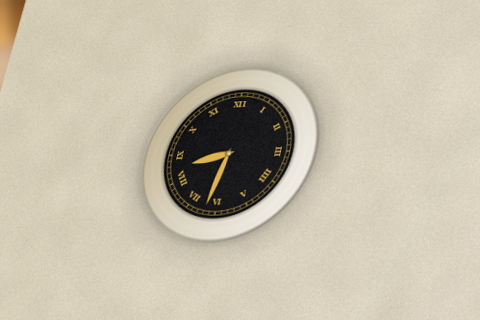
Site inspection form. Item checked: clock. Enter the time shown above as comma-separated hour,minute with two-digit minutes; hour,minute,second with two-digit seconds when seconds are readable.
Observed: 8,32
